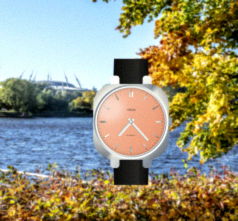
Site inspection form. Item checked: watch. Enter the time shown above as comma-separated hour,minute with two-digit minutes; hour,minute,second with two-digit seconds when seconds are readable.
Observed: 7,23
